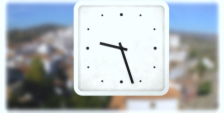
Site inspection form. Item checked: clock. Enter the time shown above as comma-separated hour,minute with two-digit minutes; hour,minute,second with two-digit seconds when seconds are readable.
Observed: 9,27
